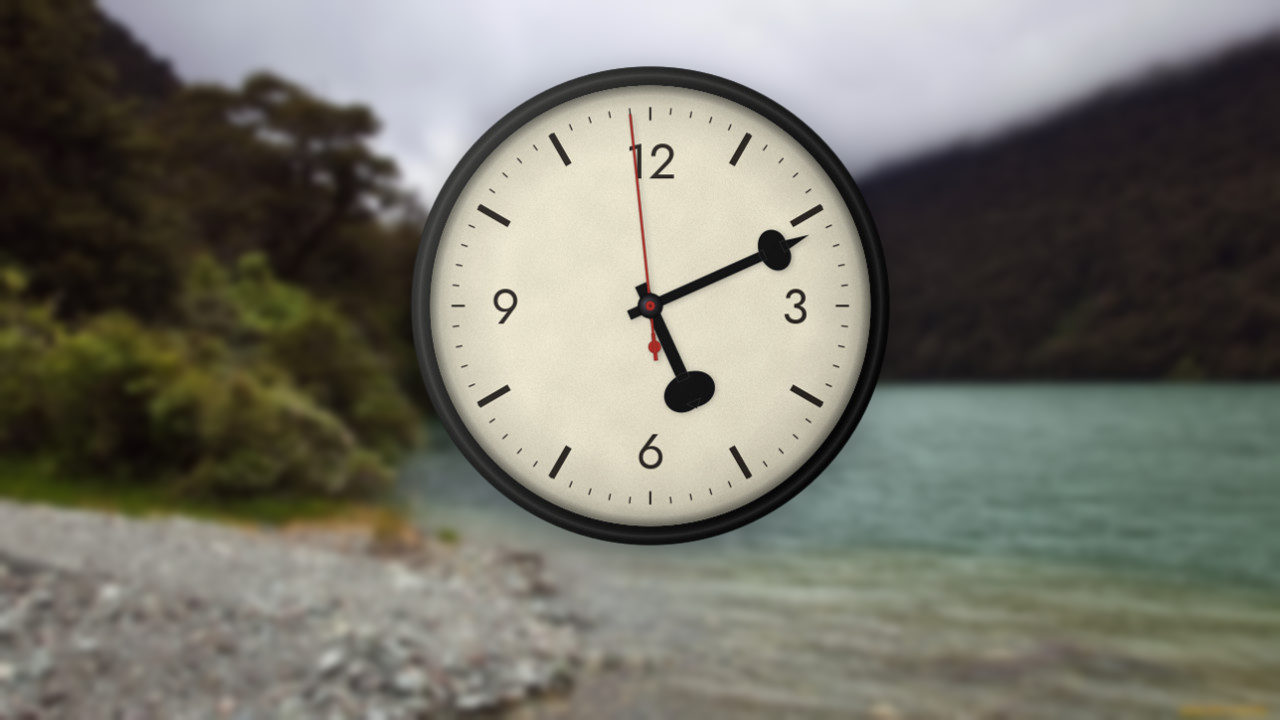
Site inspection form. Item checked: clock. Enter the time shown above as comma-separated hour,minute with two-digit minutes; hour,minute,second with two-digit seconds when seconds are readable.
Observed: 5,10,59
